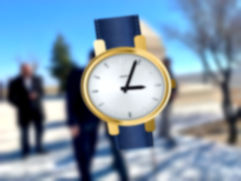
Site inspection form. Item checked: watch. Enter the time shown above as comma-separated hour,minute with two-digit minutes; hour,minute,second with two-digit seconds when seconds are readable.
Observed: 3,04
